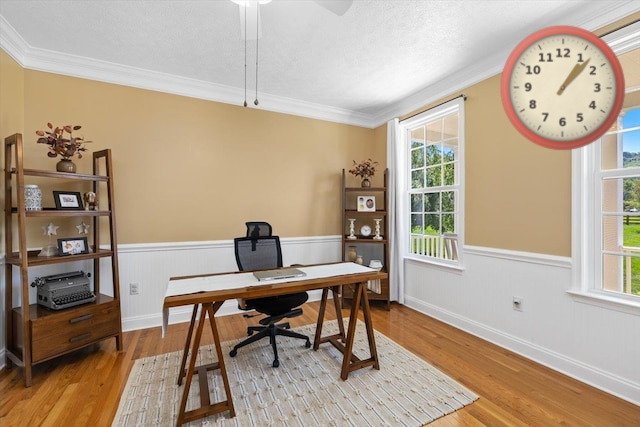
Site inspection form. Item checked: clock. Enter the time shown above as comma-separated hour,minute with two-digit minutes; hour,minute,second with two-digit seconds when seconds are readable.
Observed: 1,07
